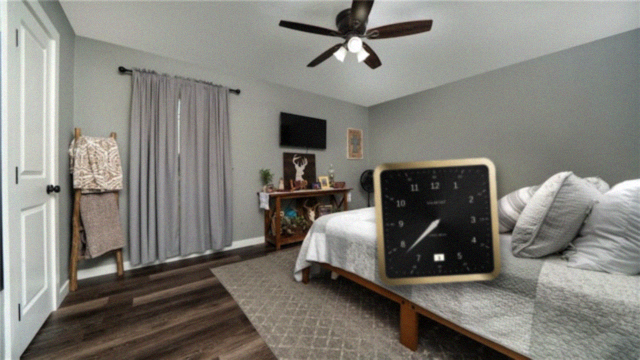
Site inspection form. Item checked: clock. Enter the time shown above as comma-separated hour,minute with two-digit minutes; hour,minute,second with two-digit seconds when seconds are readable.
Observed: 7,38
